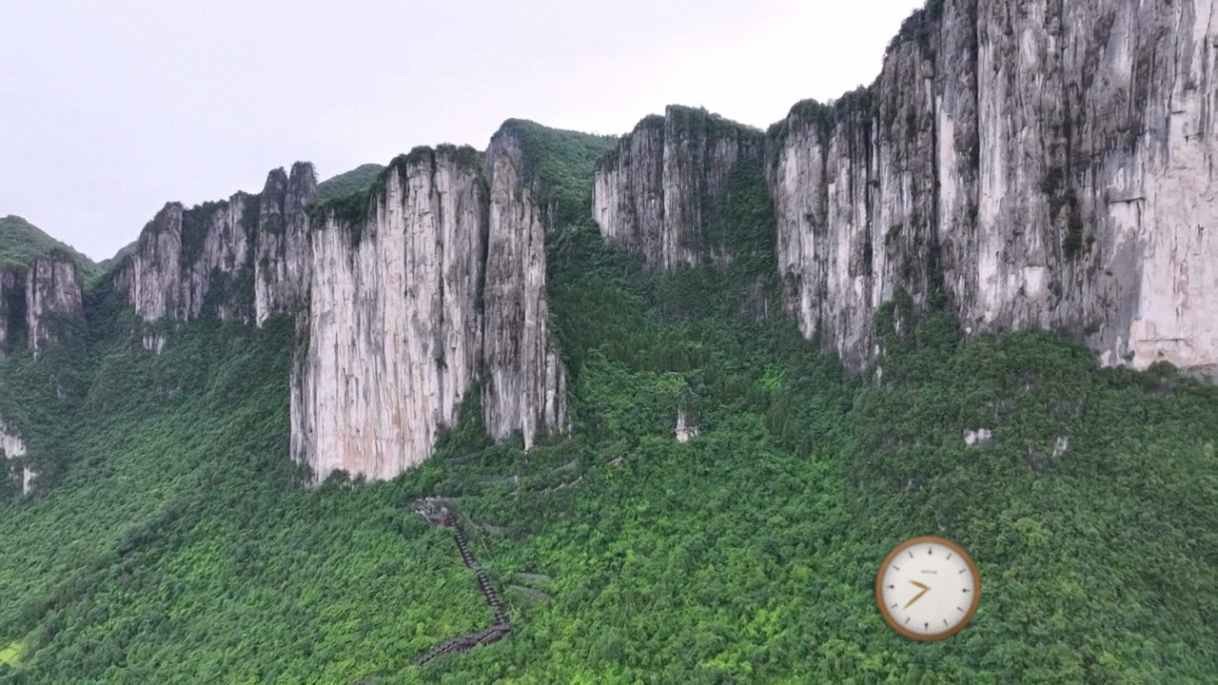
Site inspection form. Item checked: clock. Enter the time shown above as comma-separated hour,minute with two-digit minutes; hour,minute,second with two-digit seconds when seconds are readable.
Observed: 9,38
